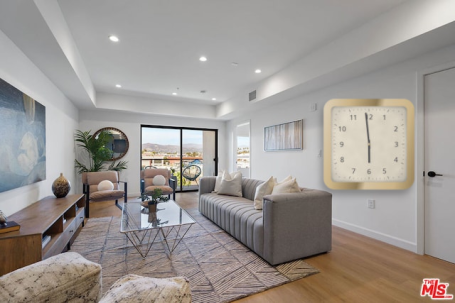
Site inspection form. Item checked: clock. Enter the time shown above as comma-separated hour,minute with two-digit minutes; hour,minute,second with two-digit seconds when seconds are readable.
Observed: 5,59
